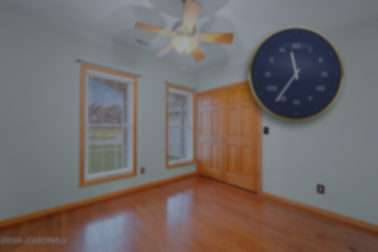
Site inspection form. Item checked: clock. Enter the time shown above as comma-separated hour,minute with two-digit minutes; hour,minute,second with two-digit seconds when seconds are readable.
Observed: 11,36
